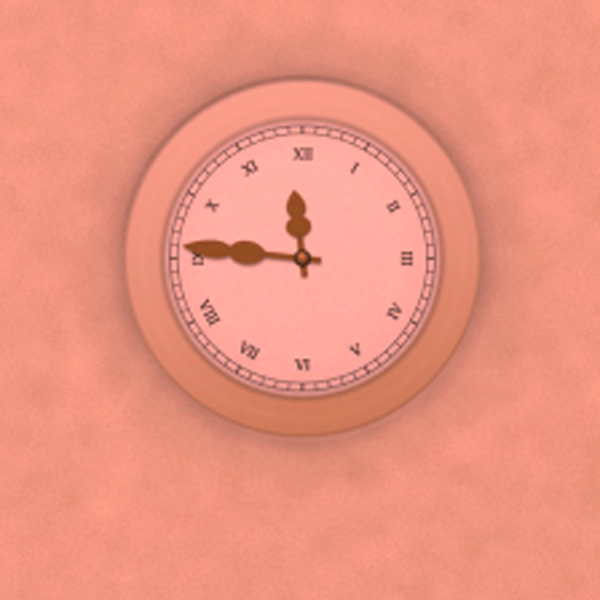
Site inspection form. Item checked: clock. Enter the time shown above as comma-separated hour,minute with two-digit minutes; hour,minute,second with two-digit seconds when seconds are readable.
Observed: 11,46
